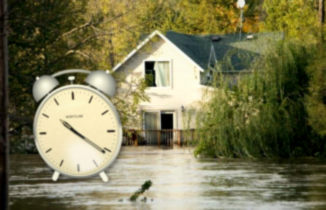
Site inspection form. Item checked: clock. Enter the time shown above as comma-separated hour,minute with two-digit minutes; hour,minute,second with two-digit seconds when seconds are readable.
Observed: 10,21
